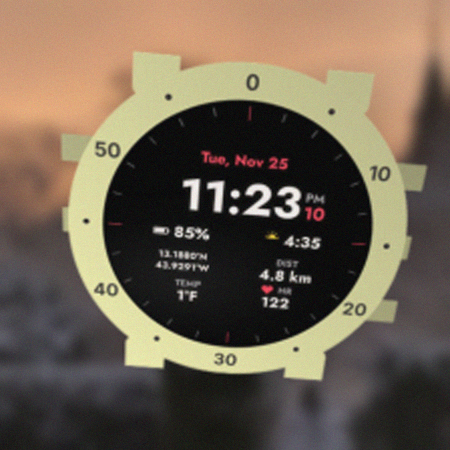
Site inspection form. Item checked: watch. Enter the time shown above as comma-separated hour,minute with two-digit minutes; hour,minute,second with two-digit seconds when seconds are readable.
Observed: 11,23,10
